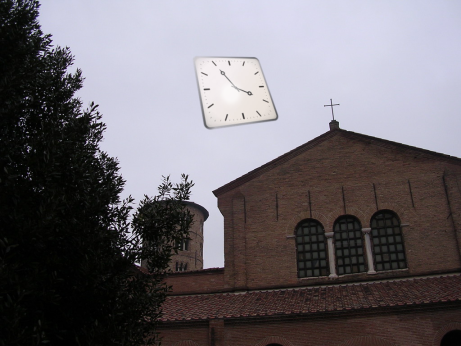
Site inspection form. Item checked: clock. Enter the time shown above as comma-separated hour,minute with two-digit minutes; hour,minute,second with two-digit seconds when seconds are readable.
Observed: 3,55
